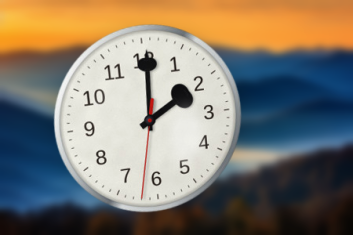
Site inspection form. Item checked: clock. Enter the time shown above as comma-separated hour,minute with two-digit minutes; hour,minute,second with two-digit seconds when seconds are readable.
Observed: 2,00,32
